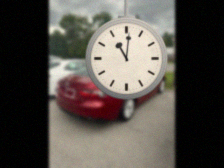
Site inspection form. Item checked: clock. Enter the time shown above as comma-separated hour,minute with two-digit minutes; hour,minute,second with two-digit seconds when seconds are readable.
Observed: 11,01
